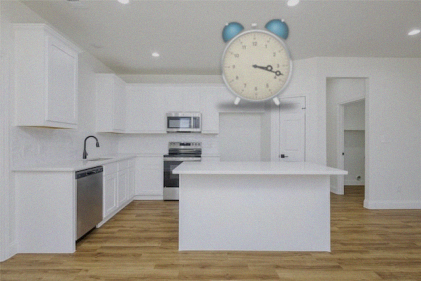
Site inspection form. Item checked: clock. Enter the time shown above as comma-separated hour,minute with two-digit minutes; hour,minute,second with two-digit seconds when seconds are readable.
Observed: 3,18
